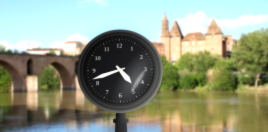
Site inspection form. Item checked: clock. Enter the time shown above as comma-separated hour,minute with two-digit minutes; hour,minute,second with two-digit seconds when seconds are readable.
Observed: 4,42
